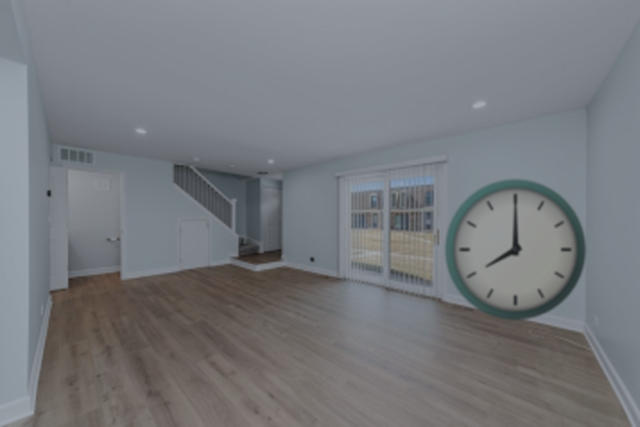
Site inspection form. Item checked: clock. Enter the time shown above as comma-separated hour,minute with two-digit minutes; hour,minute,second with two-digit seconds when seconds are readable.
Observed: 8,00
